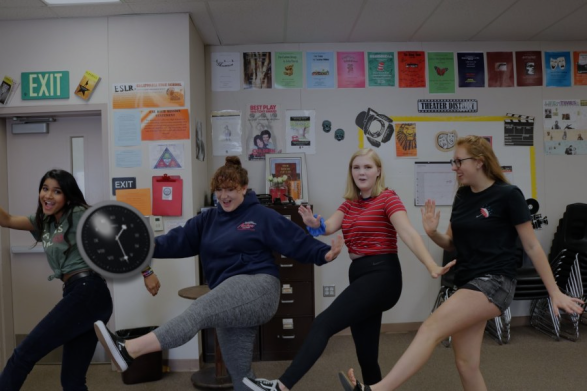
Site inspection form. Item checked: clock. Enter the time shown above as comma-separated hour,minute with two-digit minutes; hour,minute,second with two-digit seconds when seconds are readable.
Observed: 1,28
